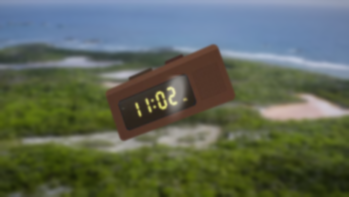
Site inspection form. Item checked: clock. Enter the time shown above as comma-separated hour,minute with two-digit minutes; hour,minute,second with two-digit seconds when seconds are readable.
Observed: 11,02
